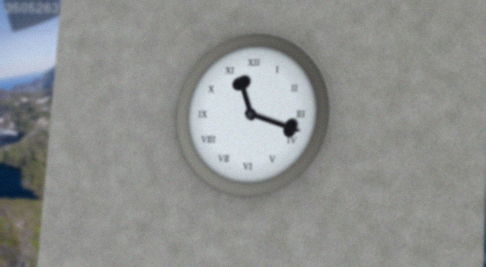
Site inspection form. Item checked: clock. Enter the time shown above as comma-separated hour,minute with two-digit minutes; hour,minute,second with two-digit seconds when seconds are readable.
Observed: 11,18
